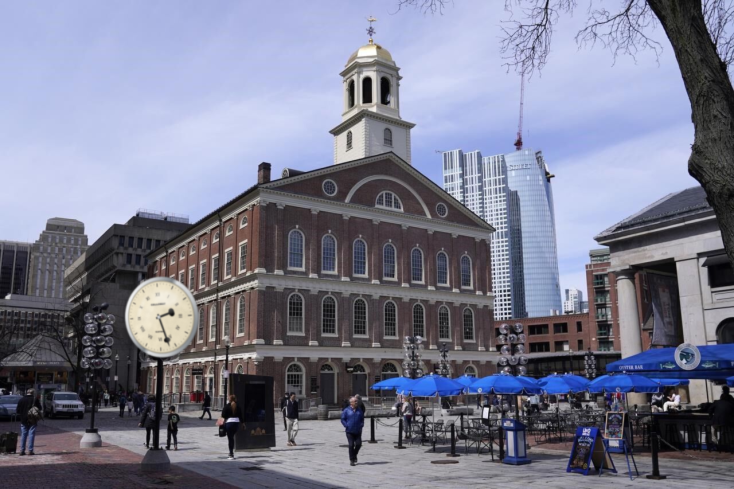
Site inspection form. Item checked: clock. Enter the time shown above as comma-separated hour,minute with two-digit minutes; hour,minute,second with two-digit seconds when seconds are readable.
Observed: 2,27
